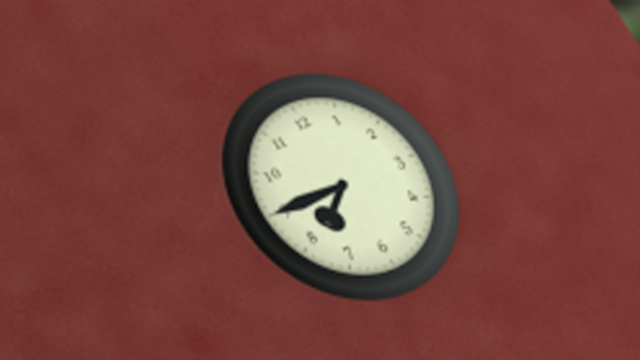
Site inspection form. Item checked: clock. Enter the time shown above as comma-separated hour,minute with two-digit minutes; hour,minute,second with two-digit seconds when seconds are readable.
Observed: 7,45
